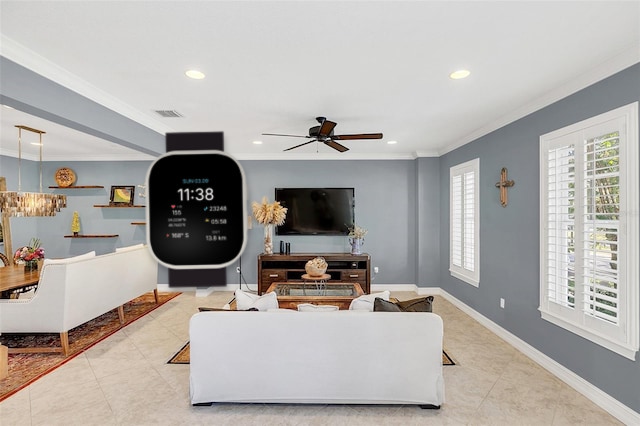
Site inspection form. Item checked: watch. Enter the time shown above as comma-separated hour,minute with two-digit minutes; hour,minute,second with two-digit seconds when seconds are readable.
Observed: 11,38
